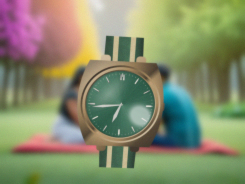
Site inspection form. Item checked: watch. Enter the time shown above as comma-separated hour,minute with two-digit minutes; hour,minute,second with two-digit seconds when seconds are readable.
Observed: 6,44
